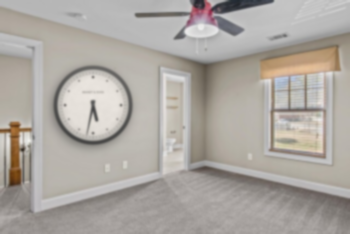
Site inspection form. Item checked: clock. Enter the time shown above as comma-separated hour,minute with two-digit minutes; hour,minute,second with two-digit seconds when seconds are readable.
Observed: 5,32
